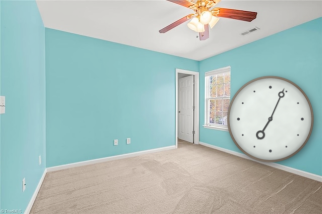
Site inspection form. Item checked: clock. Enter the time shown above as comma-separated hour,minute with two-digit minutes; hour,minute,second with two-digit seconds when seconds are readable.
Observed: 7,04
